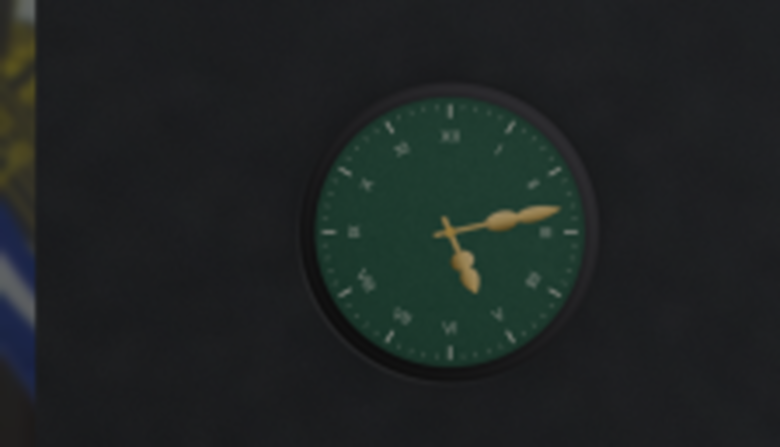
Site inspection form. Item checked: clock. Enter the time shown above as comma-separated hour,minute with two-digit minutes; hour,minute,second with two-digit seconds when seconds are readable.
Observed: 5,13
